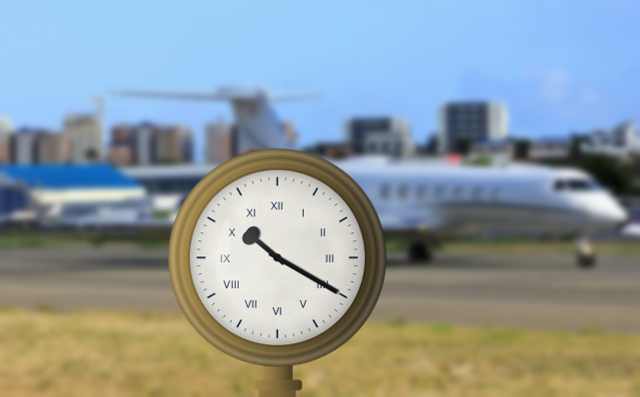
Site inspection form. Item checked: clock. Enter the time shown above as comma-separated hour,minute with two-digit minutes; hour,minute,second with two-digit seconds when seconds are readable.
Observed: 10,20
